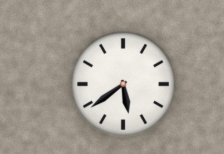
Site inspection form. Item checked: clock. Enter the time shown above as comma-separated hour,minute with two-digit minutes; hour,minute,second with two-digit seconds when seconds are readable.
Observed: 5,39
